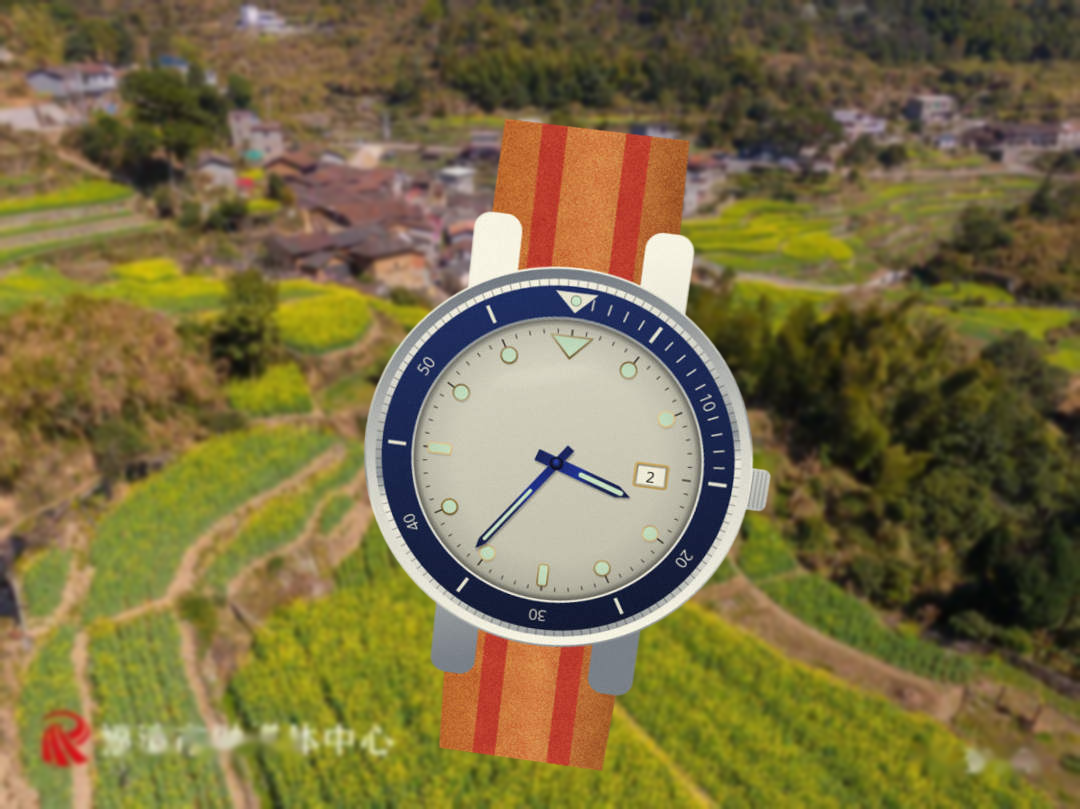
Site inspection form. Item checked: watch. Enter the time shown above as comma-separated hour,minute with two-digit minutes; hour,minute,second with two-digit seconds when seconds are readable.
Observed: 3,36
